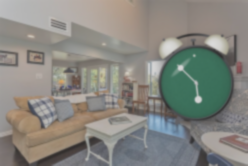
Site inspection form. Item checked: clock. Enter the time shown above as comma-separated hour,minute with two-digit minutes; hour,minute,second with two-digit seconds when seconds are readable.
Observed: 5,53
